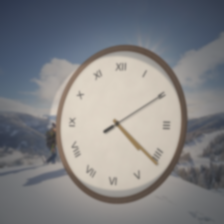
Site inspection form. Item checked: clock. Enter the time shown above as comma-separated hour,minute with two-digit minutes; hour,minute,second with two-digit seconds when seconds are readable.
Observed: 4,21,10
